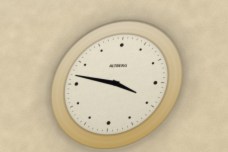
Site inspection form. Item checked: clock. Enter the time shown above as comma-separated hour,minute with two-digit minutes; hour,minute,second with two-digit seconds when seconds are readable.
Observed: 3,47
